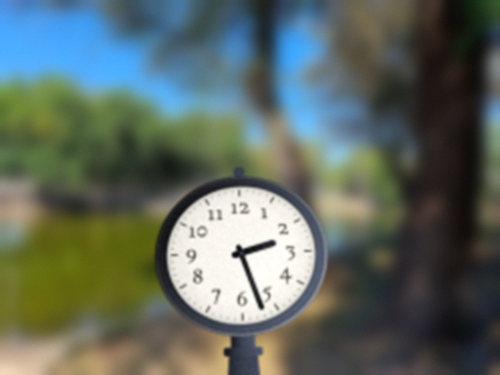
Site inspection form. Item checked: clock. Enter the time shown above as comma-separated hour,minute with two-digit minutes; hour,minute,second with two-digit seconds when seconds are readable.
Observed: 2,27
